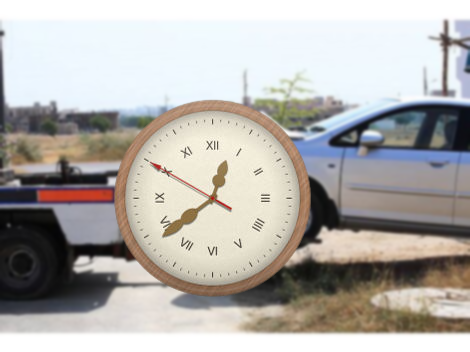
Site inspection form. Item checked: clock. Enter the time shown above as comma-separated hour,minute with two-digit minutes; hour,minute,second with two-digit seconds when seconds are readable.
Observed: 12,38,50
